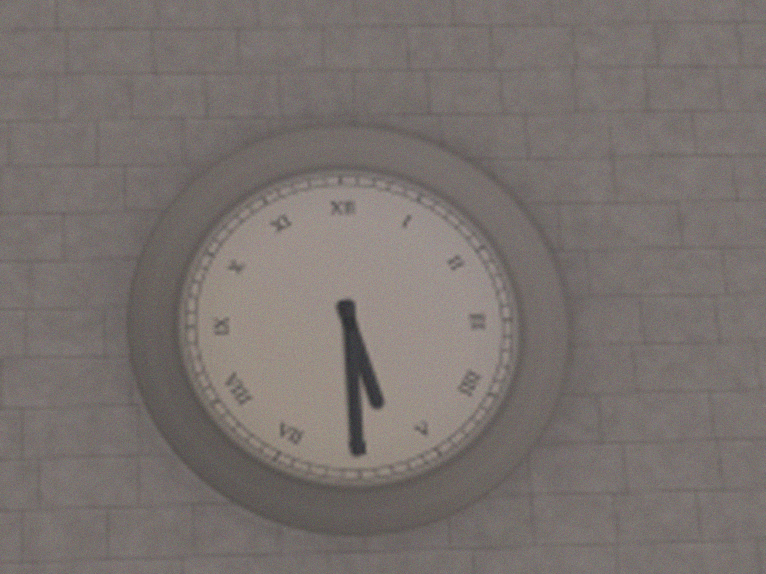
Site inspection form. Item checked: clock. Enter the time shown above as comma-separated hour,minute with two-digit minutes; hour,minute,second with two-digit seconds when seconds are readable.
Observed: 5,30
